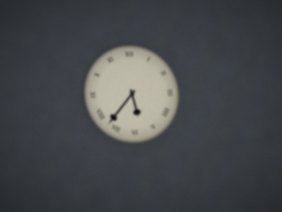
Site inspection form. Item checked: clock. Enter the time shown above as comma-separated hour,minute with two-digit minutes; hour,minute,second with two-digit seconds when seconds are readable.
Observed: 5,37
